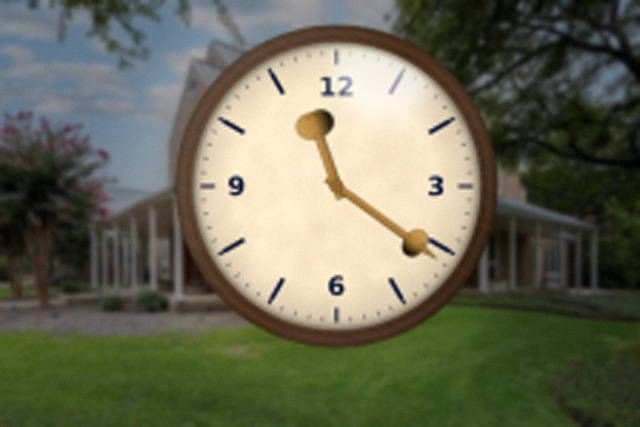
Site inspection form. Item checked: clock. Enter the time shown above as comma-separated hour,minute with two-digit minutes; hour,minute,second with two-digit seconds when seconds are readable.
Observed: 11,21
